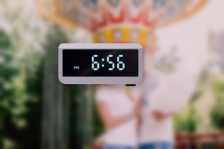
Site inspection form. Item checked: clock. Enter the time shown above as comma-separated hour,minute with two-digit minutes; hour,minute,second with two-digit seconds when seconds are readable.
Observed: 6,56
